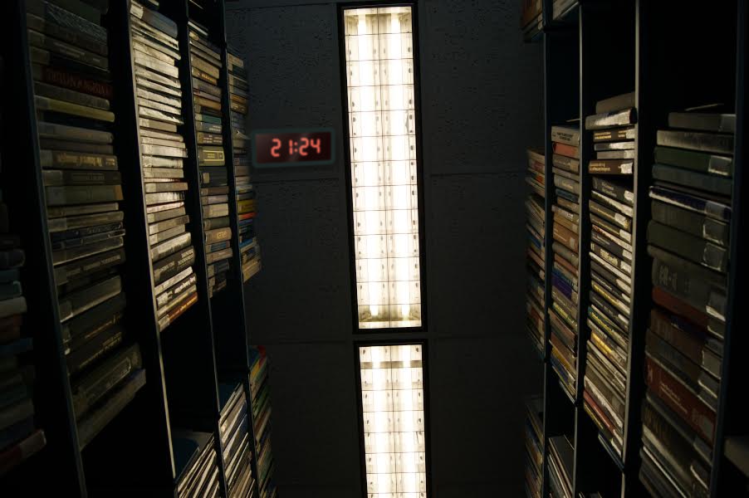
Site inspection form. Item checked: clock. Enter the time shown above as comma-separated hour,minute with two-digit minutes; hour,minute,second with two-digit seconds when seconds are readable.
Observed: 21,24
